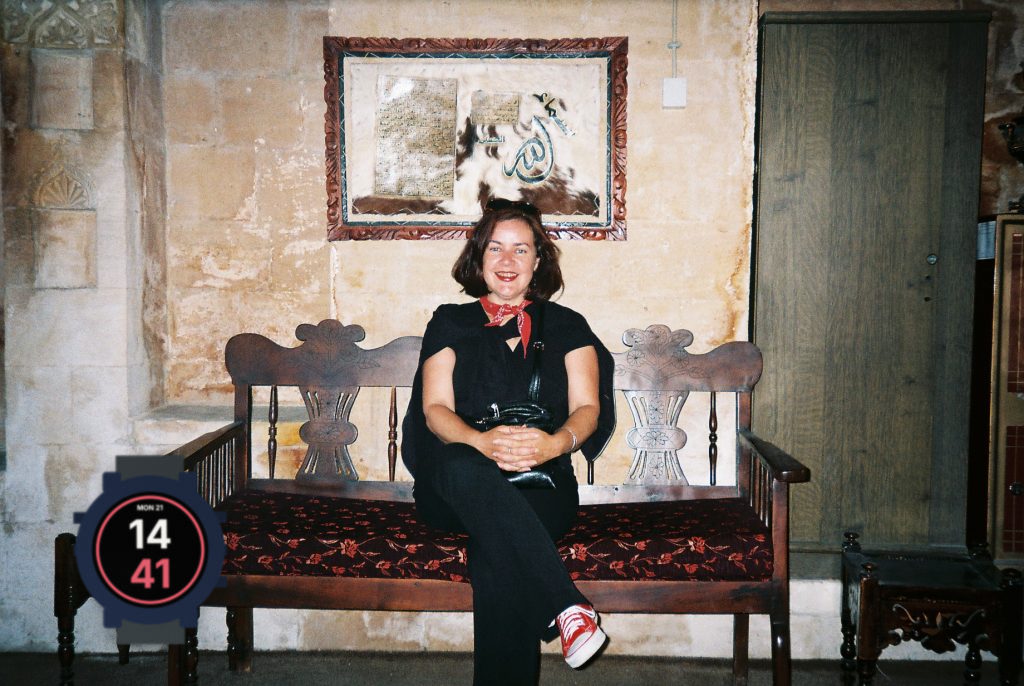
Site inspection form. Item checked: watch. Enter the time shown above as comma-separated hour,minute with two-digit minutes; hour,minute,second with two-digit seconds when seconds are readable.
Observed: 14,41
